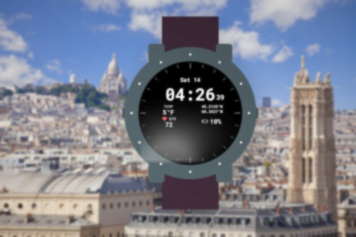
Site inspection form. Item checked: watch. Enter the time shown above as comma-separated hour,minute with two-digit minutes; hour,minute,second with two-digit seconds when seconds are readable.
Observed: 4,26
